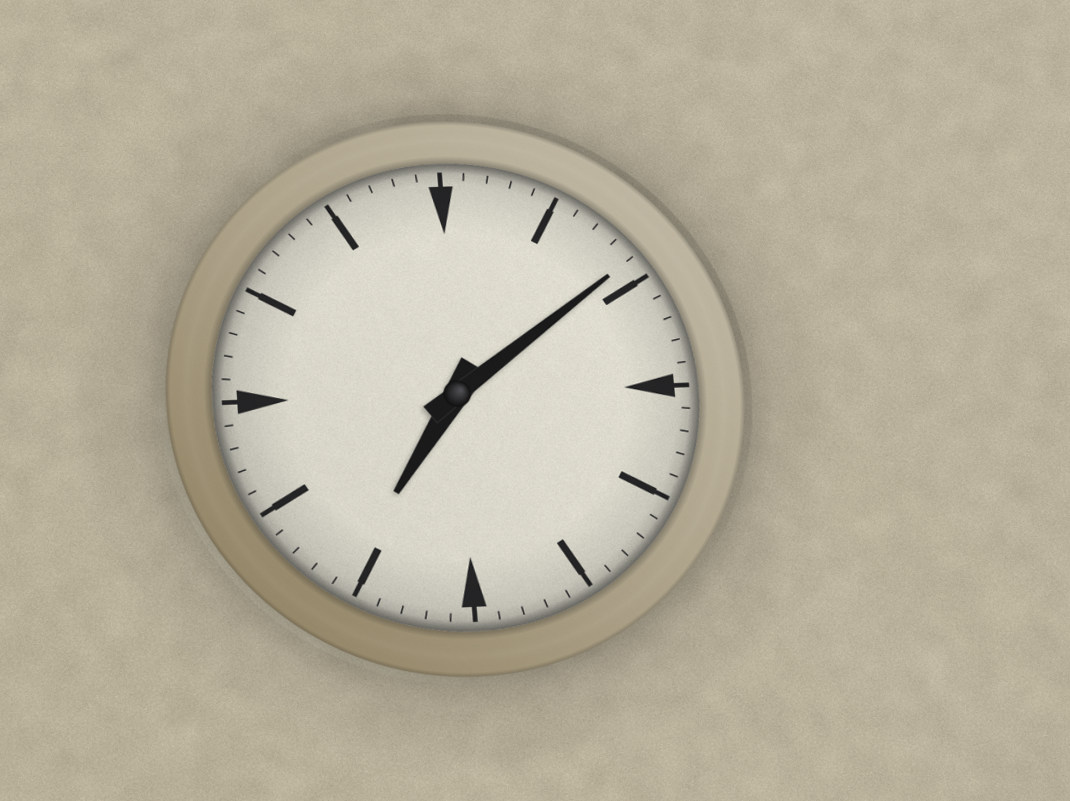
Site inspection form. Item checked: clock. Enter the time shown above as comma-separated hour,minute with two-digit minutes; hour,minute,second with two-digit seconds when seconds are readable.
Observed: 7,09
